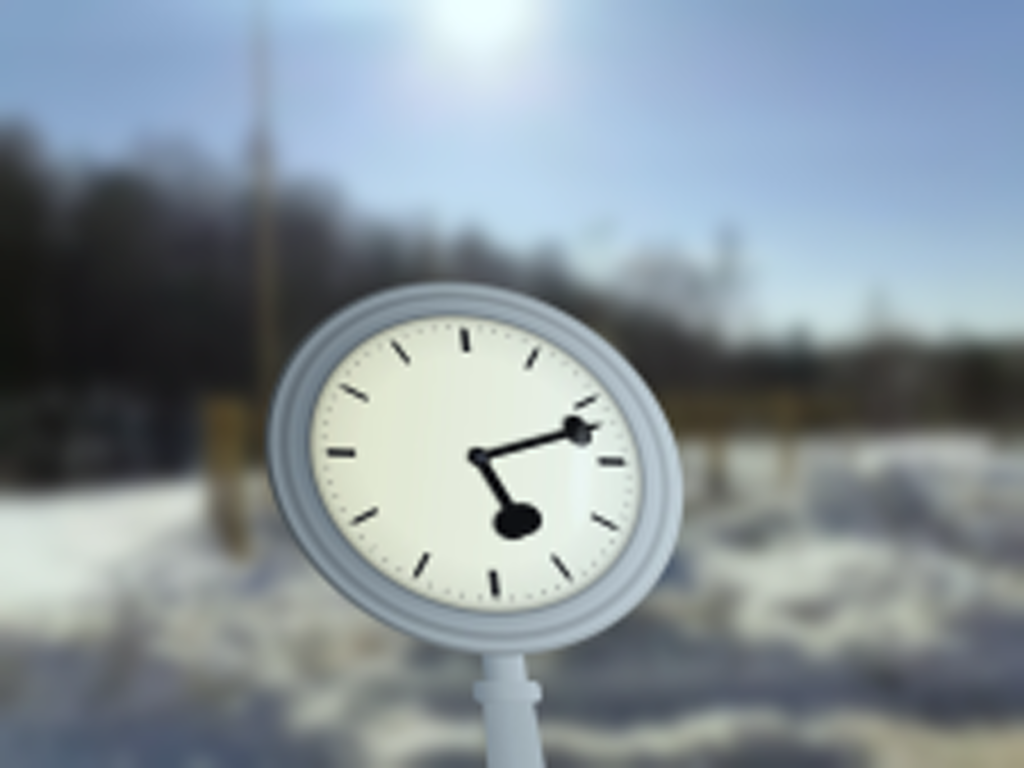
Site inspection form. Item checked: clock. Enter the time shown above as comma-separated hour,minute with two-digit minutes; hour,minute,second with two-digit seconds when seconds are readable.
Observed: 5,12
